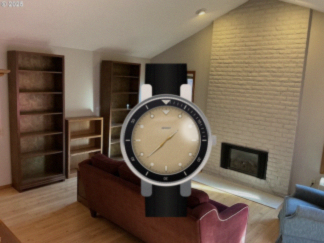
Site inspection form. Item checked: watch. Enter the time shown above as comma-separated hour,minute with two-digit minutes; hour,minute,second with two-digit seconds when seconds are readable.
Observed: 1,38
